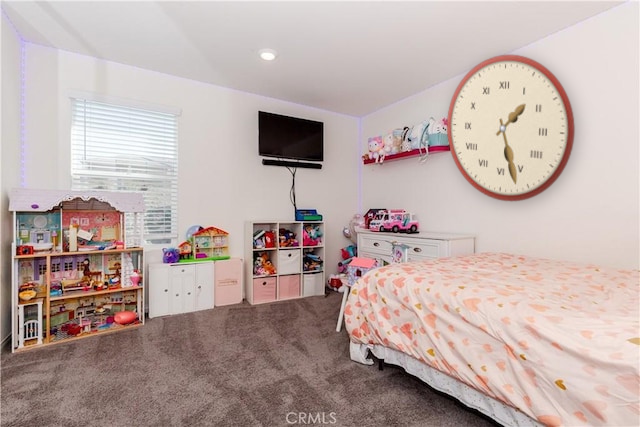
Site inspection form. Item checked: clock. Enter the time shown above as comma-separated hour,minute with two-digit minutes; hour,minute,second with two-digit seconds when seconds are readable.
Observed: 1,27
